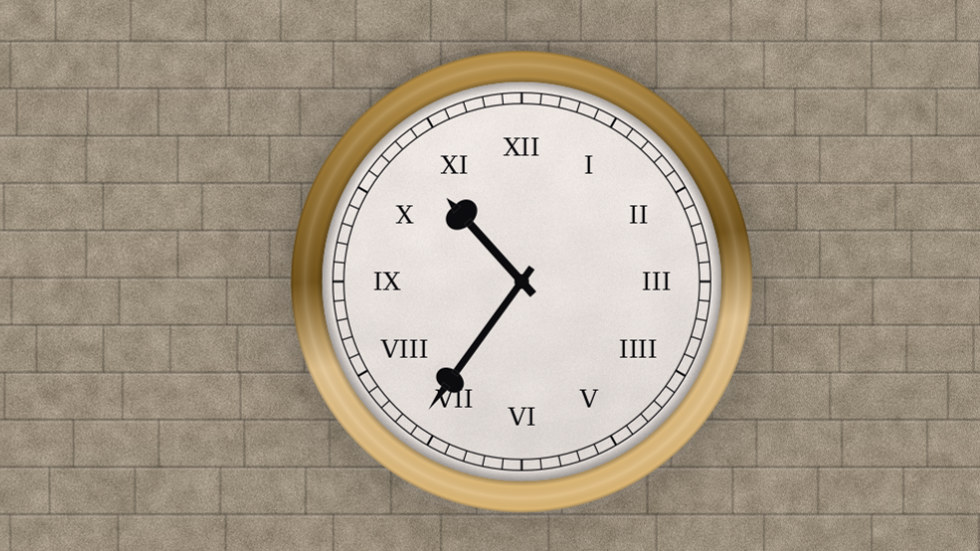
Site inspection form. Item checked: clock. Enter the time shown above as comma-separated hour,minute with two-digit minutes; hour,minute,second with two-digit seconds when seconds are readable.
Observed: 10,36
